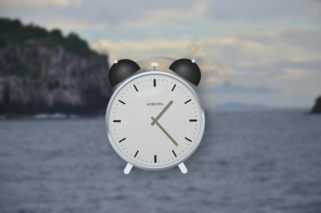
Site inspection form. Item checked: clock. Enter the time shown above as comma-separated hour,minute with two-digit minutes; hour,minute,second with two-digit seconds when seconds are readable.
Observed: 1,23
